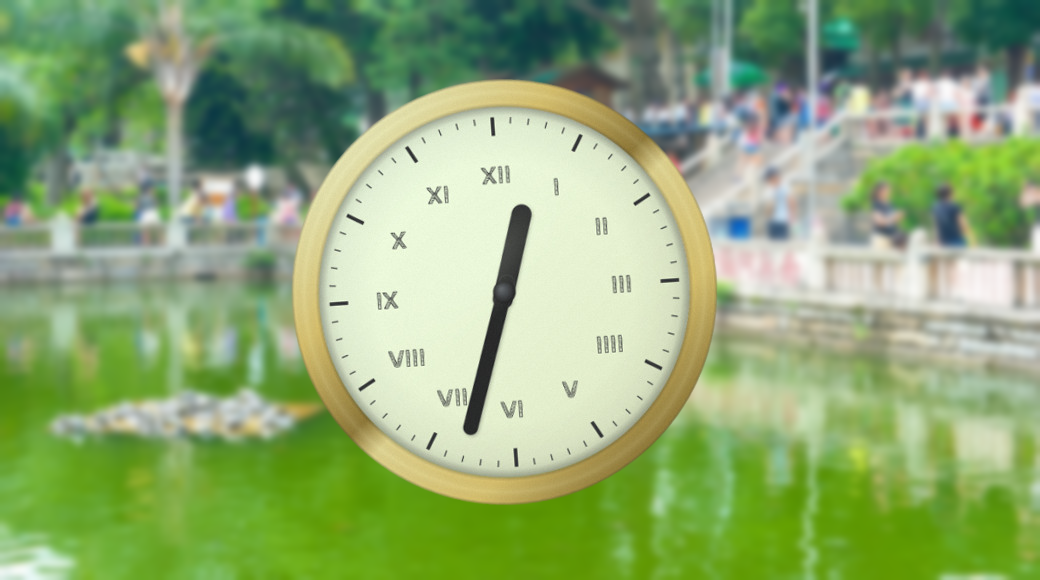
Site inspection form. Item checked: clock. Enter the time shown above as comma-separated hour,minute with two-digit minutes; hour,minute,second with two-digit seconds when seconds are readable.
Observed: 12,33
